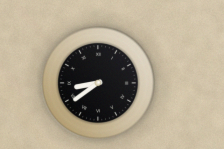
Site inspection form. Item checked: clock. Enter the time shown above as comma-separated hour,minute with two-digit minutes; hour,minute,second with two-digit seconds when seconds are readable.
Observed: 8,39
